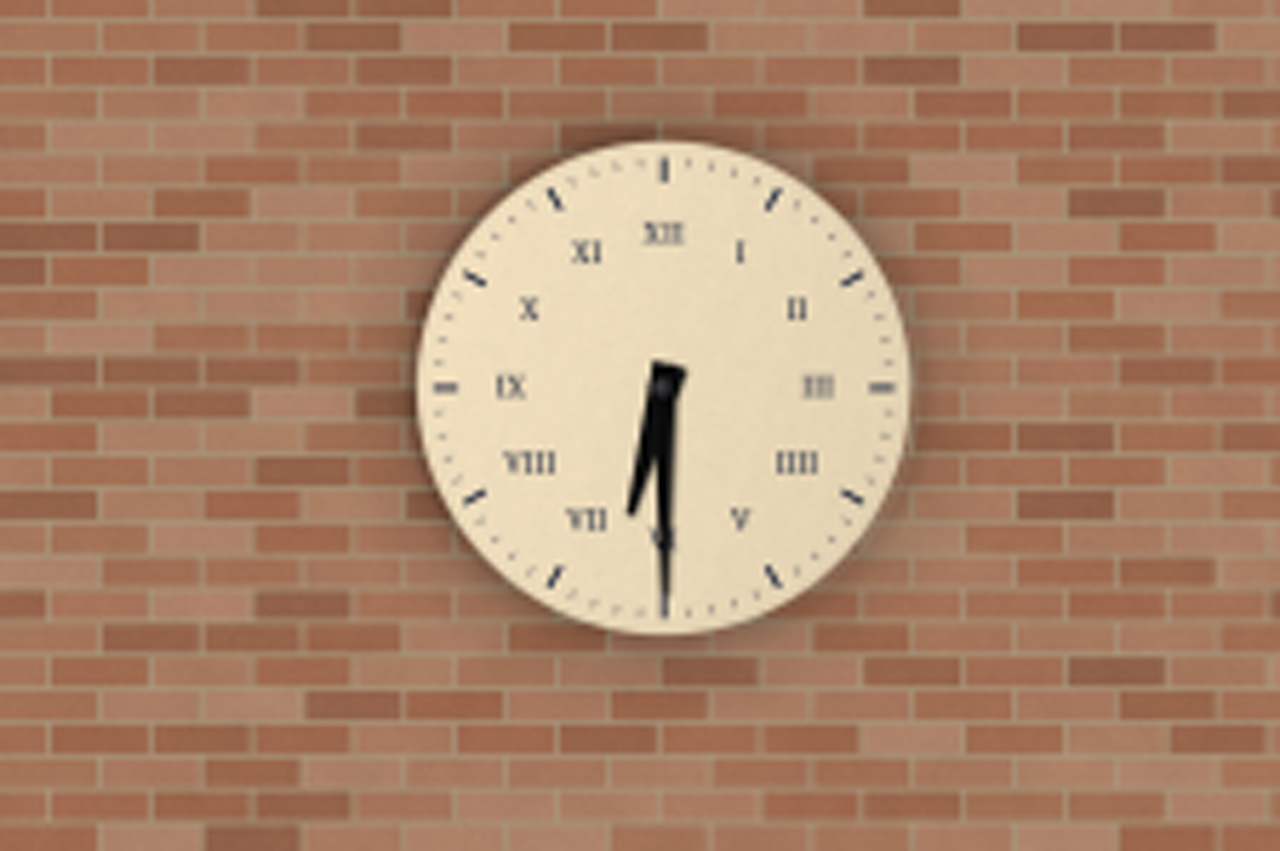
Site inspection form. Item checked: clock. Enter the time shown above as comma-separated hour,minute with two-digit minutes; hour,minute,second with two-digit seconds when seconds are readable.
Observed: 6,30
